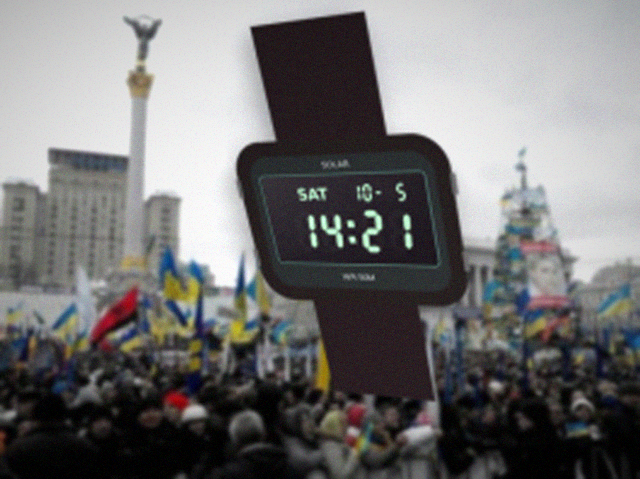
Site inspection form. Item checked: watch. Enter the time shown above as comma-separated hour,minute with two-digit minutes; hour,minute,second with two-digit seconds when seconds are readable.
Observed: 14,21
